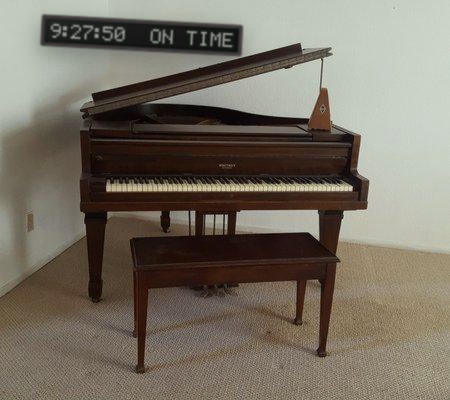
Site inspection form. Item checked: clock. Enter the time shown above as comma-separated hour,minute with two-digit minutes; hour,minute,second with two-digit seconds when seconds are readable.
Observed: 9,27,50
